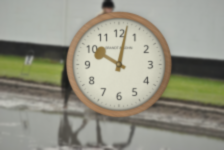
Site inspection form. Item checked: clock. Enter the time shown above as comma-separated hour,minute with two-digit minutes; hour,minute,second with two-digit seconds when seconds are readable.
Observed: 10,02
